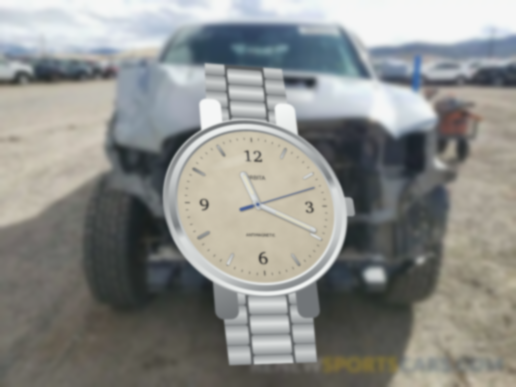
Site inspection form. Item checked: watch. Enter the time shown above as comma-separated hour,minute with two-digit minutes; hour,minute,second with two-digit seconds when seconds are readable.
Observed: 11,19,12
